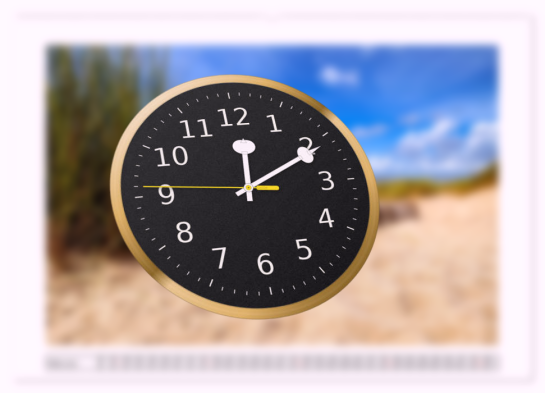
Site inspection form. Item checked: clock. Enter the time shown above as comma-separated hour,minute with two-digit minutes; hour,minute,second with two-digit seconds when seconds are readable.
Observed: 12,10,46
